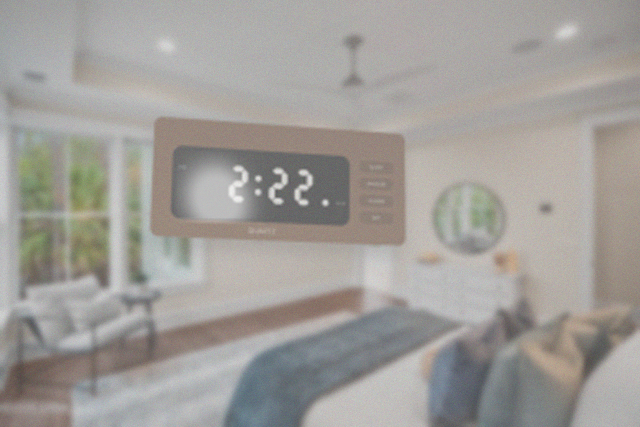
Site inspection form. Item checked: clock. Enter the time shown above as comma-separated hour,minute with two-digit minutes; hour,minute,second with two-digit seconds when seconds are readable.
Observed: 2,22
